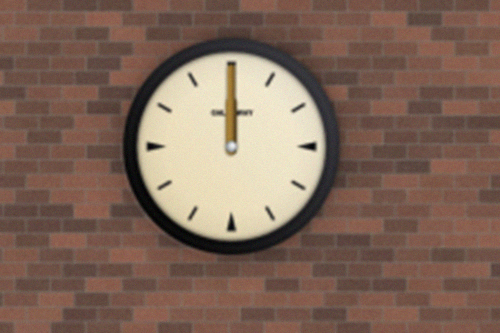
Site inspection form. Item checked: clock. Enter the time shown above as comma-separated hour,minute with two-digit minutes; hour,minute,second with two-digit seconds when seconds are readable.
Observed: 12,00
